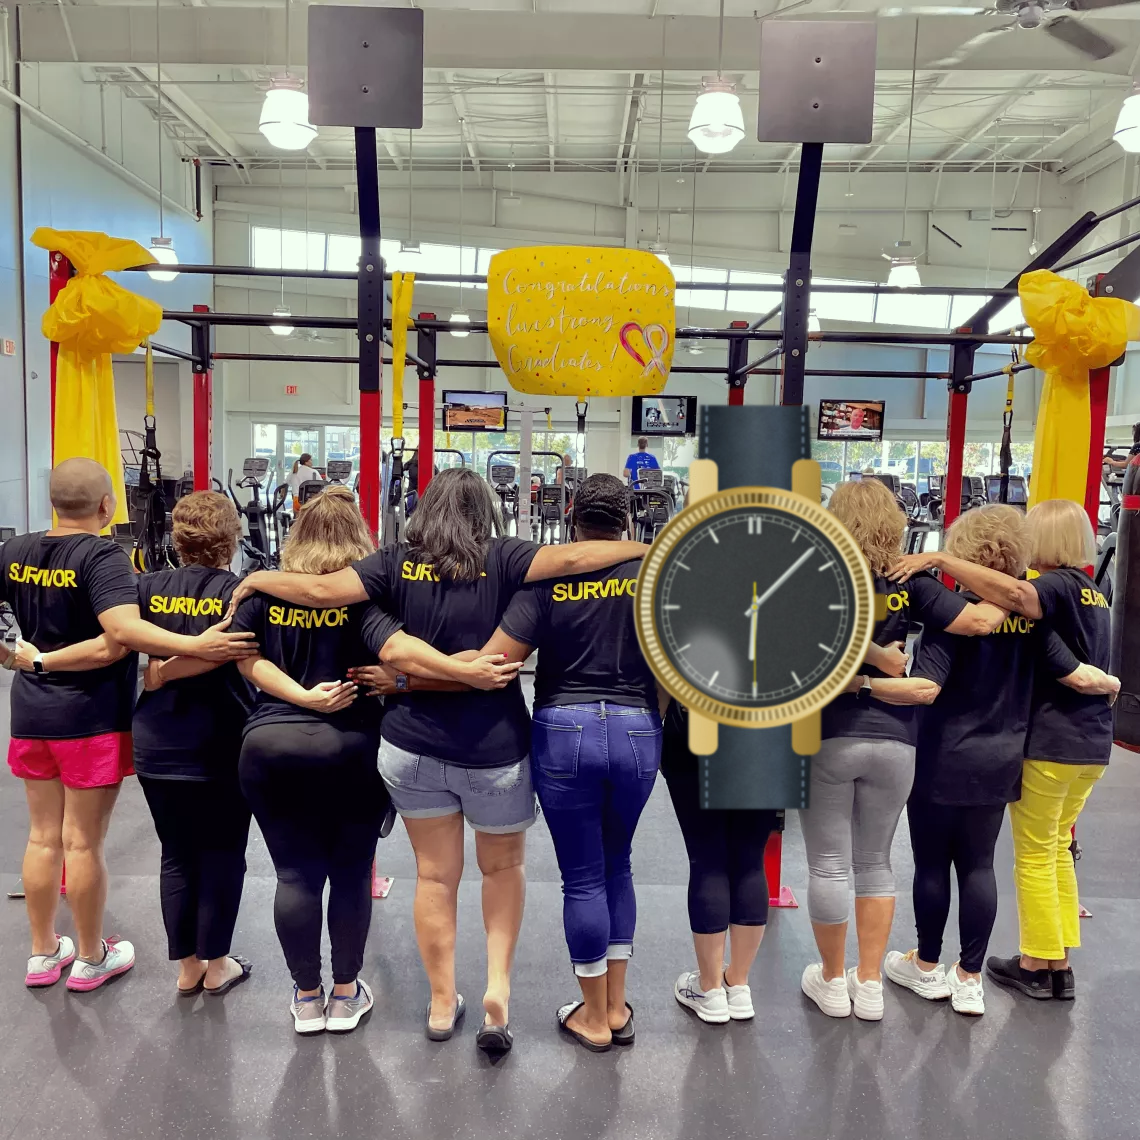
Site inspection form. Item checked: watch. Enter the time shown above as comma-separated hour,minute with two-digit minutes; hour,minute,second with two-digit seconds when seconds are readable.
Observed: 6,07,30
